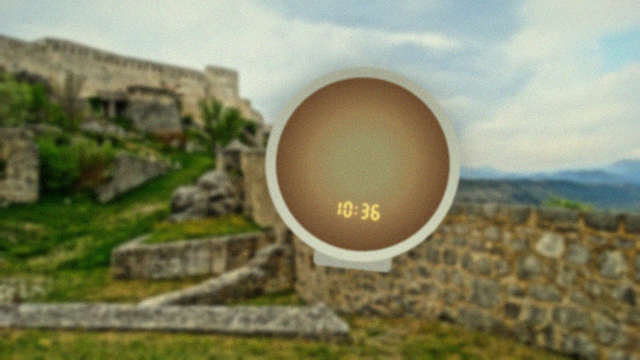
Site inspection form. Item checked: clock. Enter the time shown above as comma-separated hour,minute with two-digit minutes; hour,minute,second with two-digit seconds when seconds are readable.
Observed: 10,36
